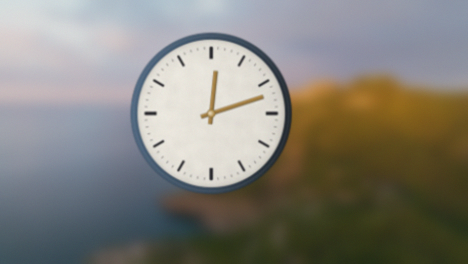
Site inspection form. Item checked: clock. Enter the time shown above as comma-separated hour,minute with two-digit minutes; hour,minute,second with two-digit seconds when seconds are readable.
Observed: 12,12
